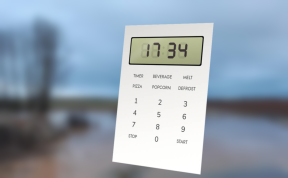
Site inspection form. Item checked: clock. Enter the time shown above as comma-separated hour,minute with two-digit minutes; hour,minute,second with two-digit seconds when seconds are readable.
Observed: 17,34
